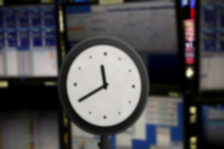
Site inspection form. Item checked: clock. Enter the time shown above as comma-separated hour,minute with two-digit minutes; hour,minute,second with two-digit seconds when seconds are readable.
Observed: 11,40
